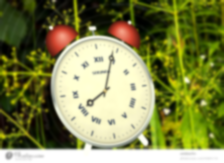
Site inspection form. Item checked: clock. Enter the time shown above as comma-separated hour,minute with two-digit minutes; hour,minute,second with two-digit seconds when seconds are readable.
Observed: 8,04
